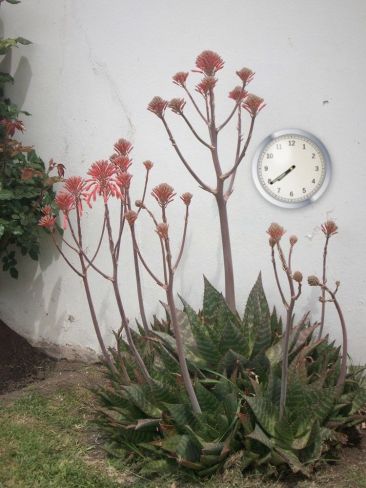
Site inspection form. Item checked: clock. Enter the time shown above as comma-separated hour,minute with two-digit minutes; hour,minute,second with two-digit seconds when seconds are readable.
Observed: 7,39
